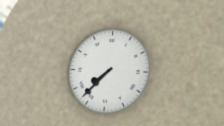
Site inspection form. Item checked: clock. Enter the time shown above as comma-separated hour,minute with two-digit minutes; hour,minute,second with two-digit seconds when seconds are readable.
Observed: 7,37
